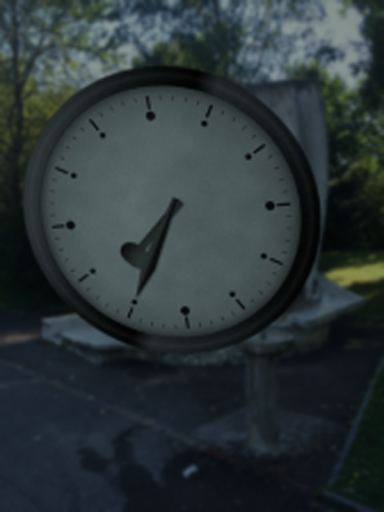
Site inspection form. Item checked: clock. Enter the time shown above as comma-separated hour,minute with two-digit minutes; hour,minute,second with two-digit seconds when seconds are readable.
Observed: 7,35
